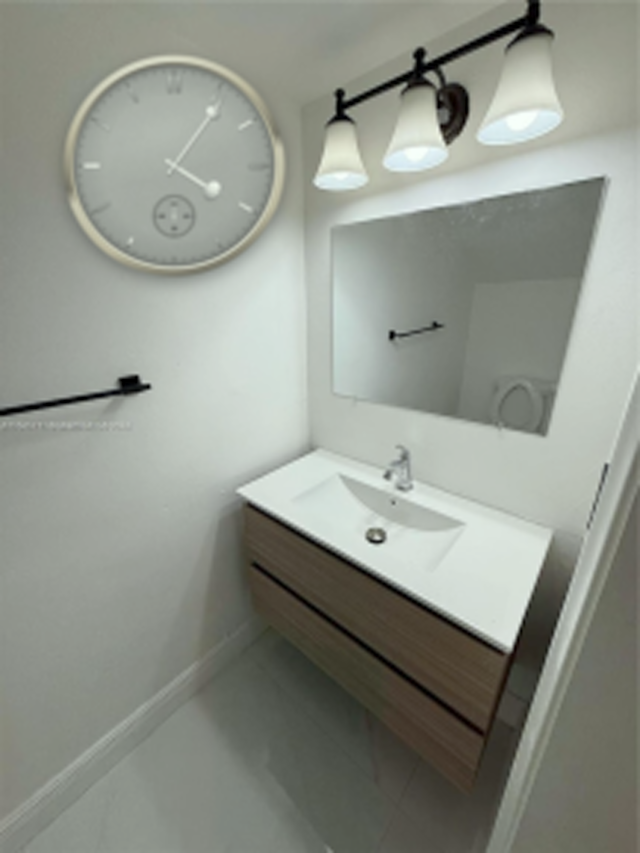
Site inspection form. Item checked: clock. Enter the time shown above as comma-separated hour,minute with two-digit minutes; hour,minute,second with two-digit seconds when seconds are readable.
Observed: 4,06
